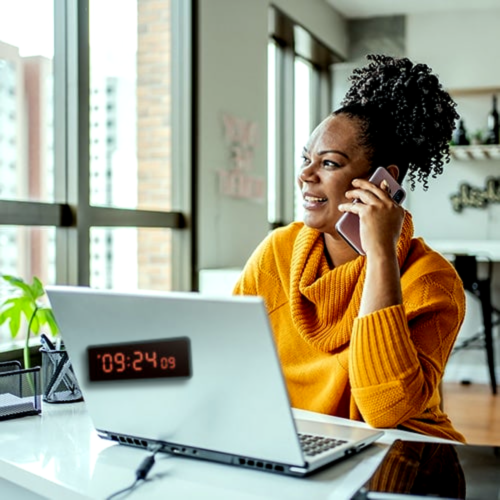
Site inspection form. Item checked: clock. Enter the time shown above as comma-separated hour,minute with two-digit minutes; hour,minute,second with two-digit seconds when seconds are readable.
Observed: 9,24
